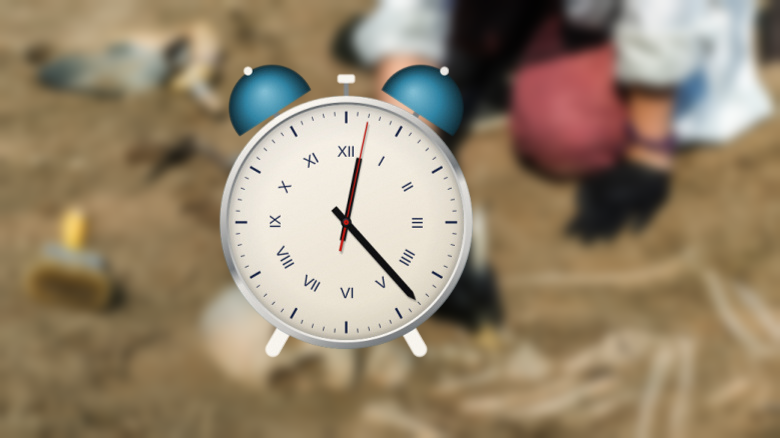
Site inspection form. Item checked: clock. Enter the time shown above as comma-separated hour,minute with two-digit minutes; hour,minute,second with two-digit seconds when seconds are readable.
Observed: 12,23,02
